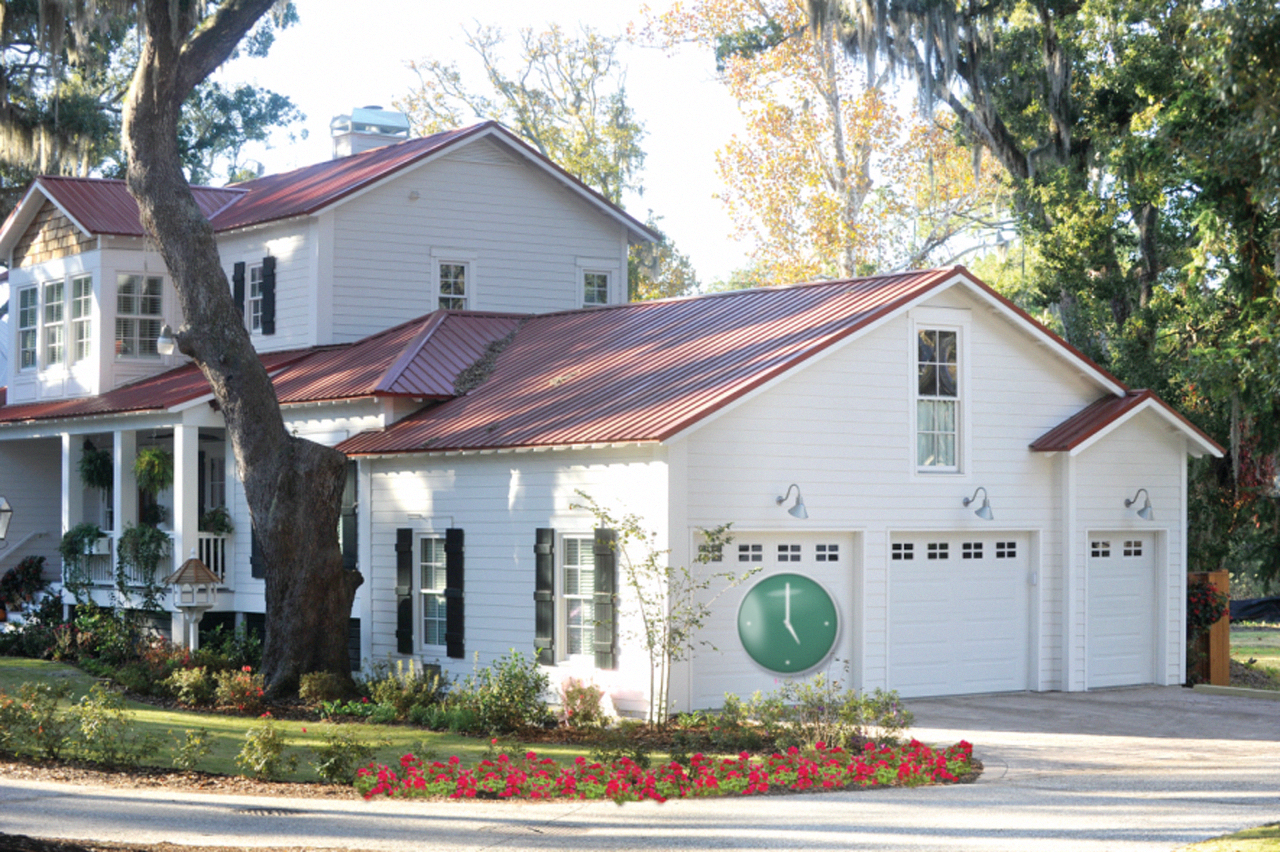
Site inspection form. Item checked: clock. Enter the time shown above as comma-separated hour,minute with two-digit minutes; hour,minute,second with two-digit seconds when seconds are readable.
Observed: 5,00
